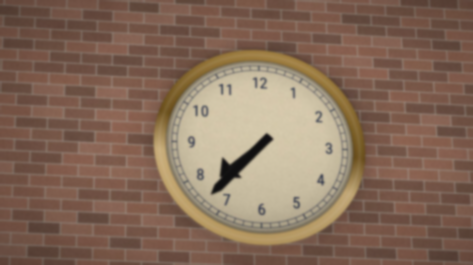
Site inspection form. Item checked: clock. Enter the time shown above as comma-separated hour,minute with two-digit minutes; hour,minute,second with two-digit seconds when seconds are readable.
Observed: 7,37
